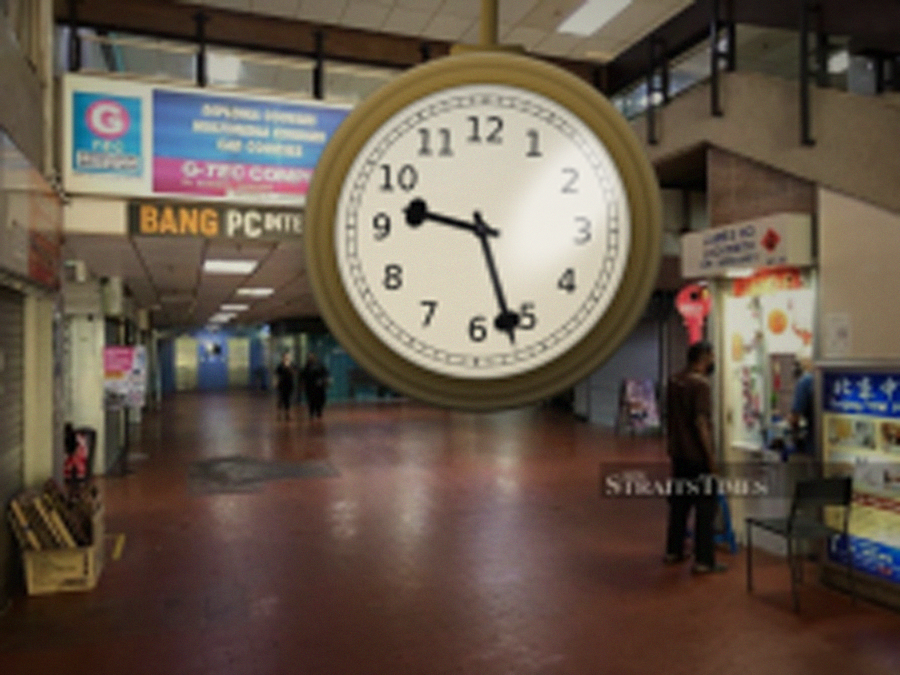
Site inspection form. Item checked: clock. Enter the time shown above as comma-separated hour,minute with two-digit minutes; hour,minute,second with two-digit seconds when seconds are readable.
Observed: 9,27
